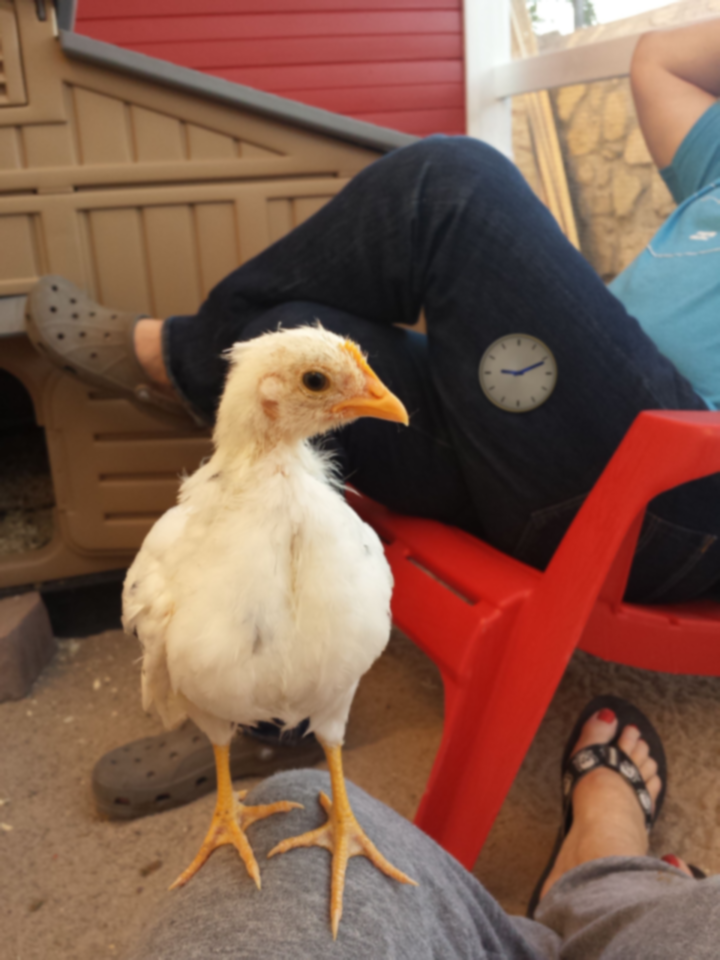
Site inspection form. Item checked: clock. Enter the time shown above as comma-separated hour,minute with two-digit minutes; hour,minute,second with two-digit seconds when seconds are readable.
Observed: 9,11
